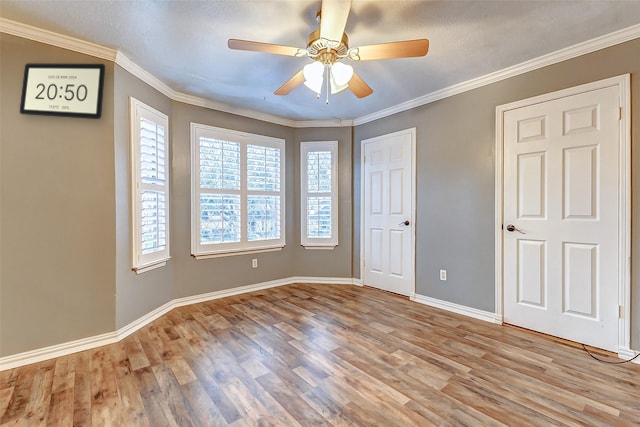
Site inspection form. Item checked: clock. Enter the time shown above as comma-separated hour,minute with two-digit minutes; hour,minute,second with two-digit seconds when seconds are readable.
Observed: 20,50
